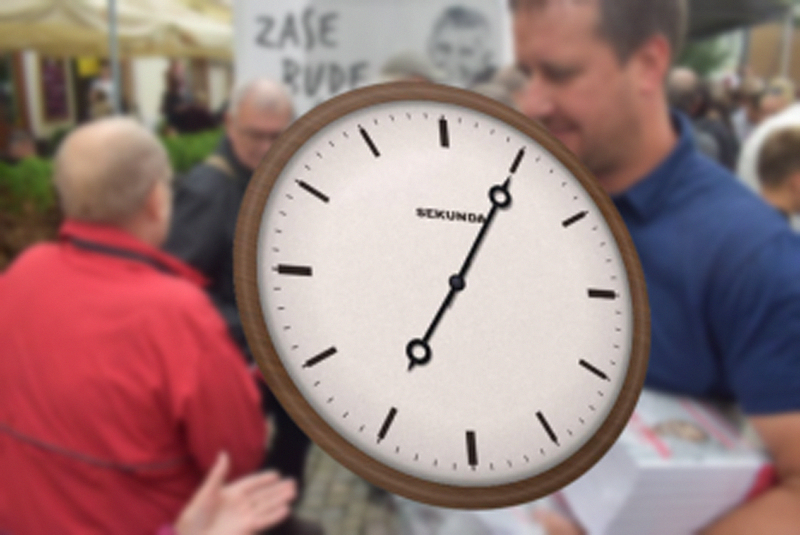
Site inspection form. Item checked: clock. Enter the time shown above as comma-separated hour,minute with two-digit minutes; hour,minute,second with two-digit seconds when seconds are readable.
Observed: 7,05
